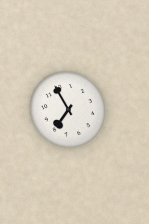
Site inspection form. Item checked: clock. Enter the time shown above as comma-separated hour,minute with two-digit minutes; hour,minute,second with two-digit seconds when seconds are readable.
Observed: 7,59
